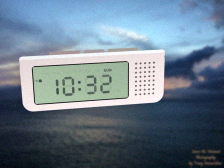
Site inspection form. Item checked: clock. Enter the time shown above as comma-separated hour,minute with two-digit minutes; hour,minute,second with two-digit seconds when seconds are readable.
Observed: 10,32
